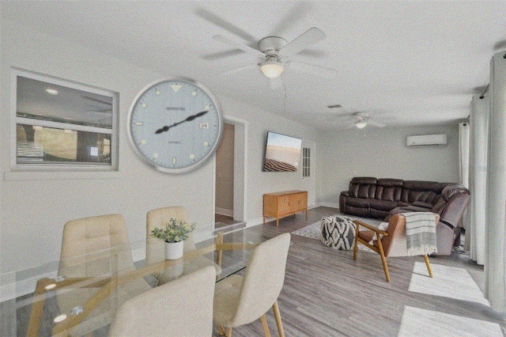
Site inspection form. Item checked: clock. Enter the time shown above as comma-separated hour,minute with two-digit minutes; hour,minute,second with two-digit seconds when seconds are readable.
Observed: 8,11
